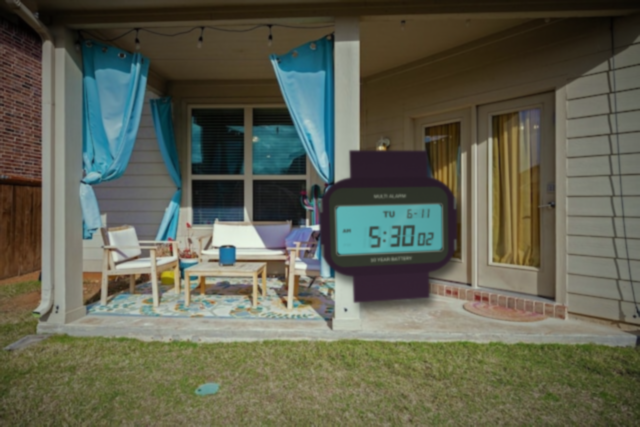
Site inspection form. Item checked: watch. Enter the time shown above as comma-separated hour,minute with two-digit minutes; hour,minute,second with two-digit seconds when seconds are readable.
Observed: 5,30,02
